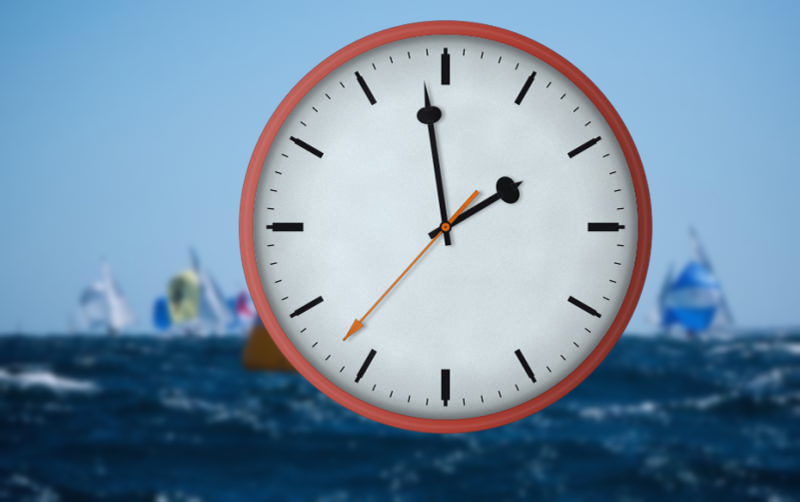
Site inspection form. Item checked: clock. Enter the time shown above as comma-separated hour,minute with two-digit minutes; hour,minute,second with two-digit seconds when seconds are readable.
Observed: 1,58,37
